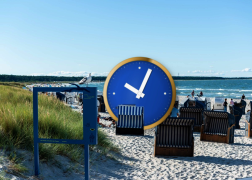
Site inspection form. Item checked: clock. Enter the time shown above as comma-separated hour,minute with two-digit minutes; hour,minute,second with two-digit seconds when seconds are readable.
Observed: 10,04
